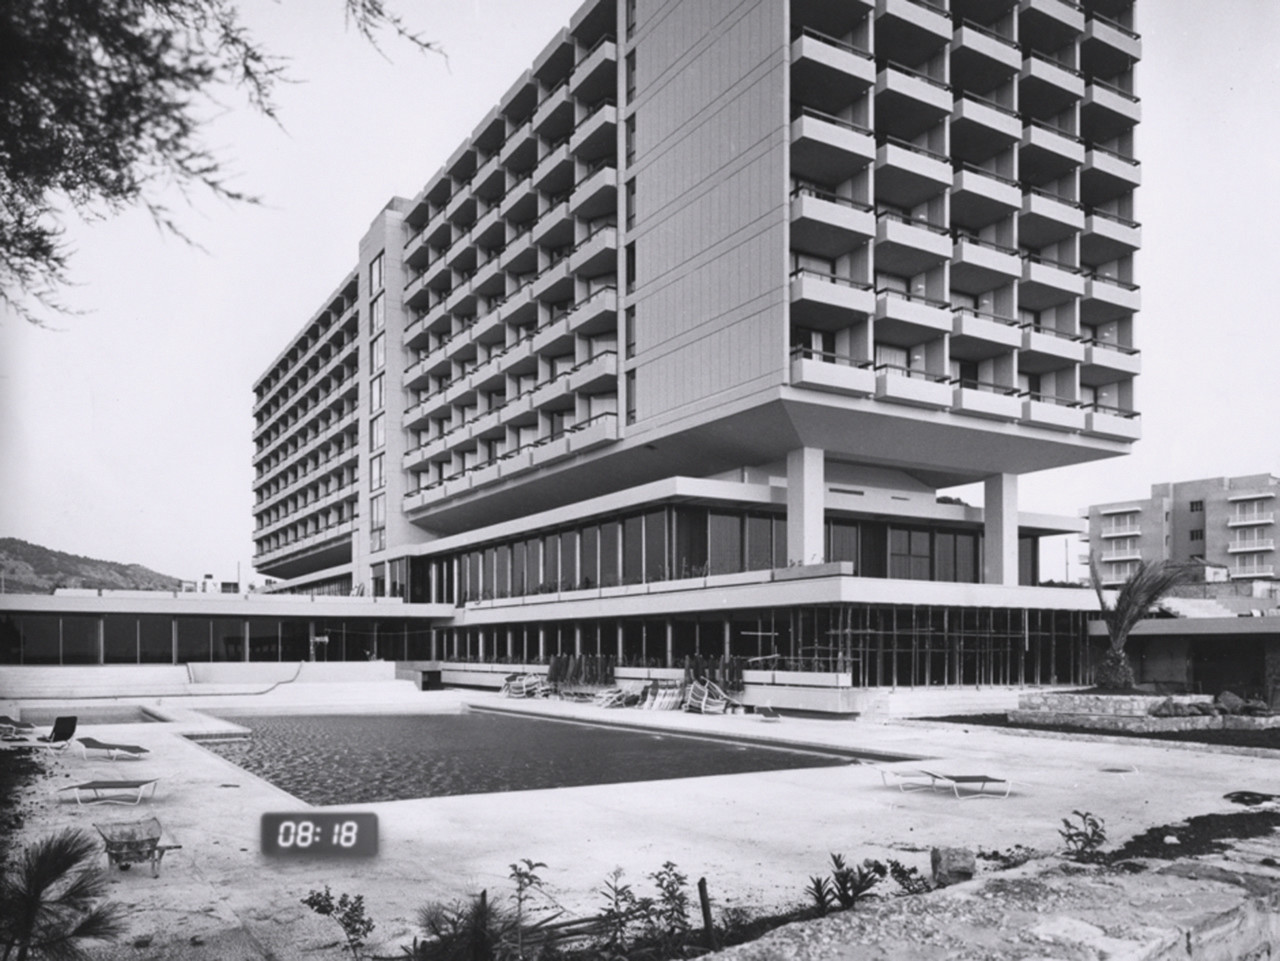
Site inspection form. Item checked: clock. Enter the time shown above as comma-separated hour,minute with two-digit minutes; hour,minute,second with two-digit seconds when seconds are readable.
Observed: 8,18
